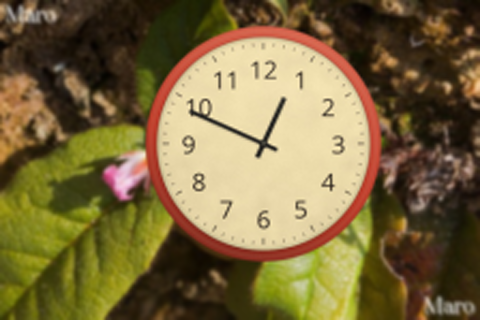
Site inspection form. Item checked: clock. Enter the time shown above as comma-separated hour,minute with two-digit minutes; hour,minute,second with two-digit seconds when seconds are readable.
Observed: 12,49
